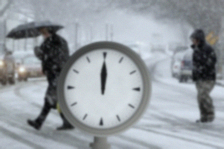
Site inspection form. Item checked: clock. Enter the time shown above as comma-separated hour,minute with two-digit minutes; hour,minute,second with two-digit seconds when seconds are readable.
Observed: 12,00
